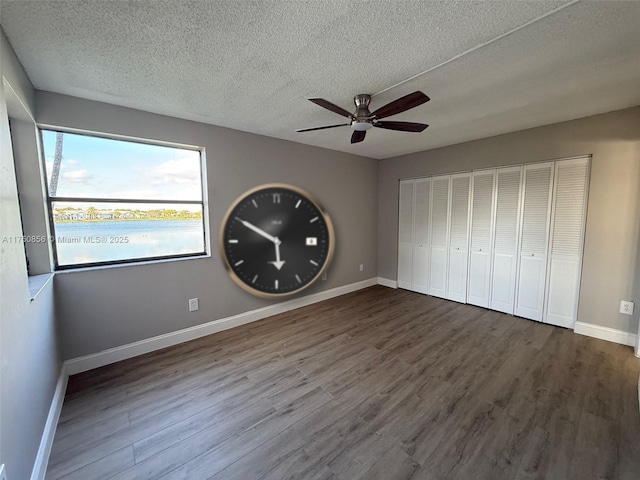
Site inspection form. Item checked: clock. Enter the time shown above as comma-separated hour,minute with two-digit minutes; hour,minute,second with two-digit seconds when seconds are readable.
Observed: 5,50
